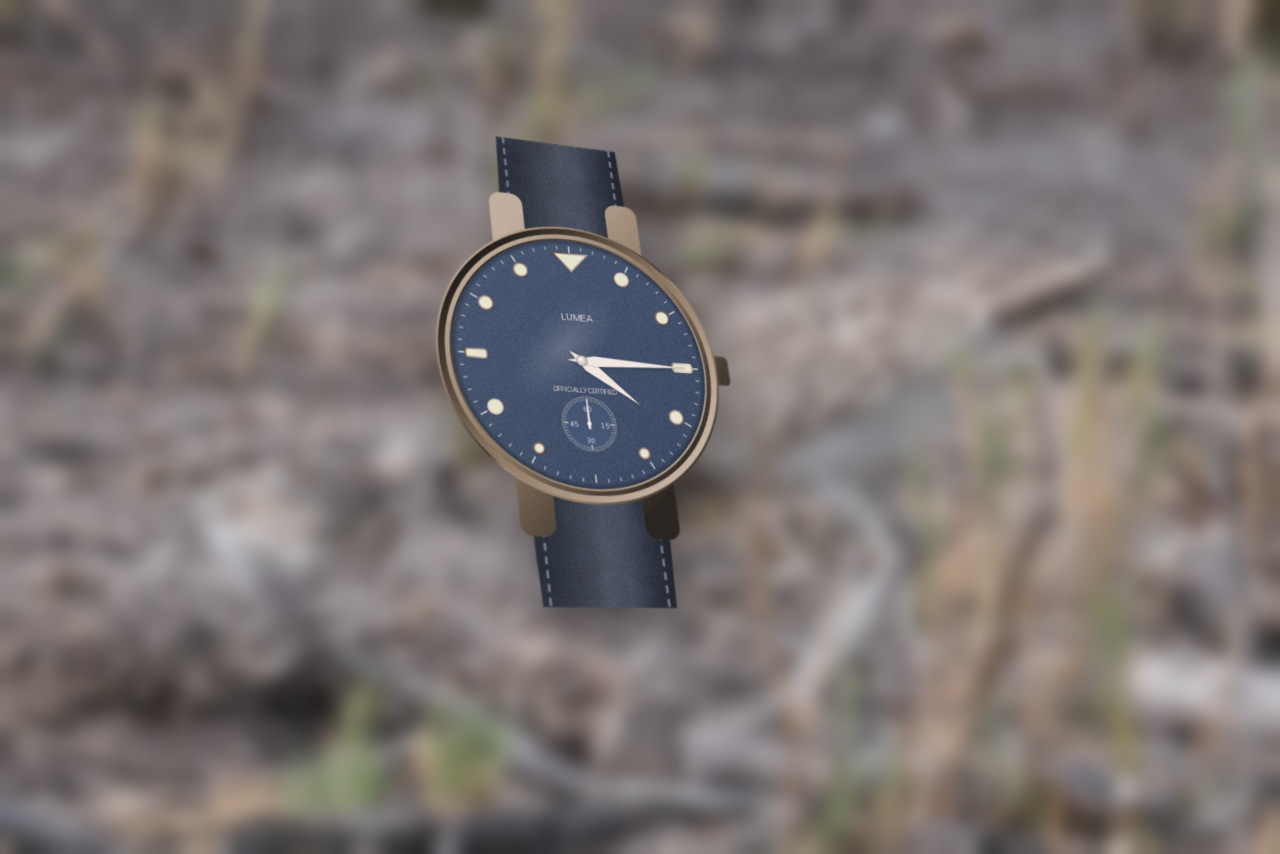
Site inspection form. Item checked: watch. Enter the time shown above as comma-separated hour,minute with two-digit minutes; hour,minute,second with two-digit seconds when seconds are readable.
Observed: 4,15
